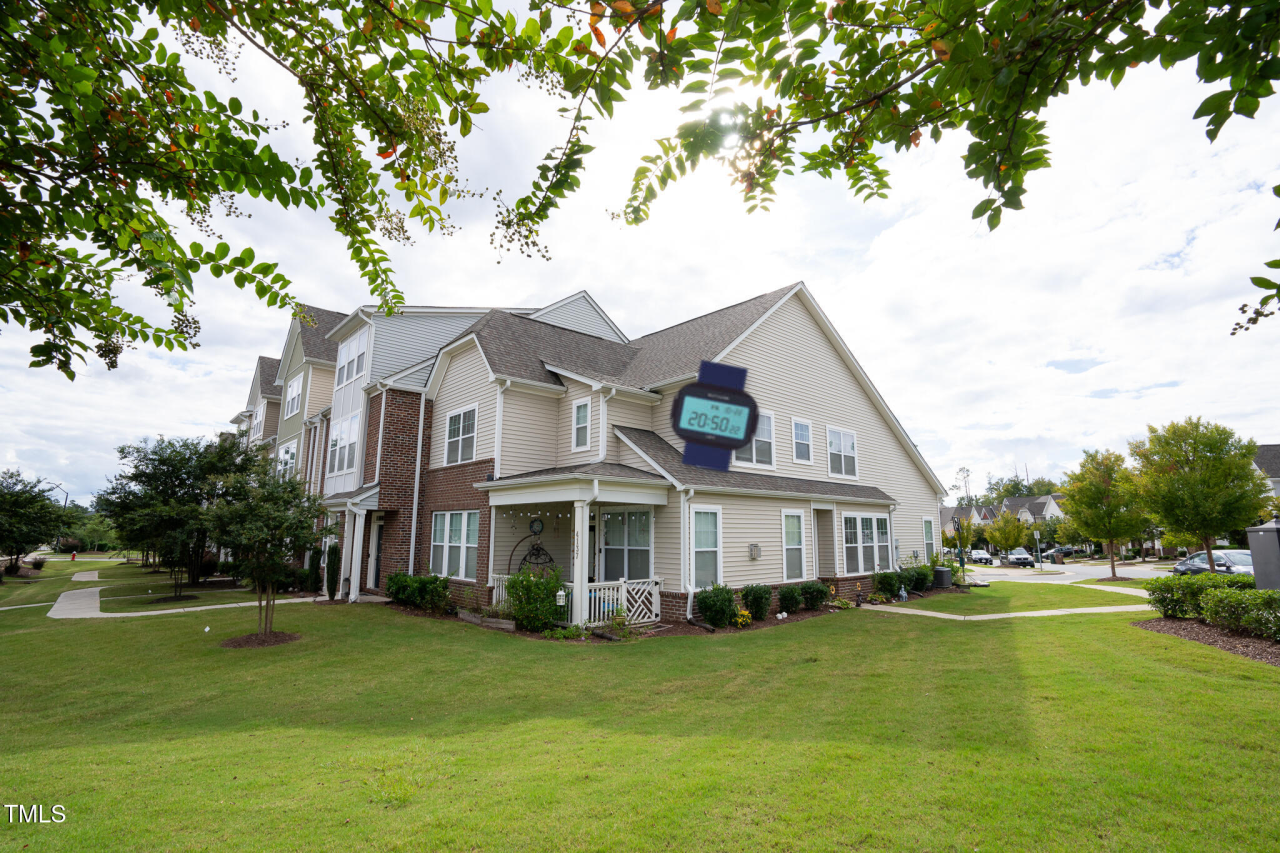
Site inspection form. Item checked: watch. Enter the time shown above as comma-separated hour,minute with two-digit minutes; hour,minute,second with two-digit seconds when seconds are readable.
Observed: 20,50
